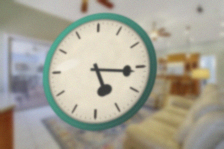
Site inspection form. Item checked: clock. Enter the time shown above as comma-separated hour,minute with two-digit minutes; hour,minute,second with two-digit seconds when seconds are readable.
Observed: 5,16
